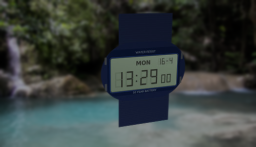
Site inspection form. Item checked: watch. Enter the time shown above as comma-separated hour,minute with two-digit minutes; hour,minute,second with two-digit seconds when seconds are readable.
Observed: 13,29,00
